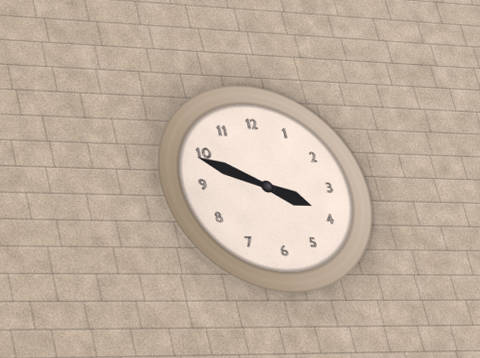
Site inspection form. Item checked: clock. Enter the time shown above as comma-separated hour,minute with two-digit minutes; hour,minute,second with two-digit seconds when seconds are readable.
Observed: 3,49
